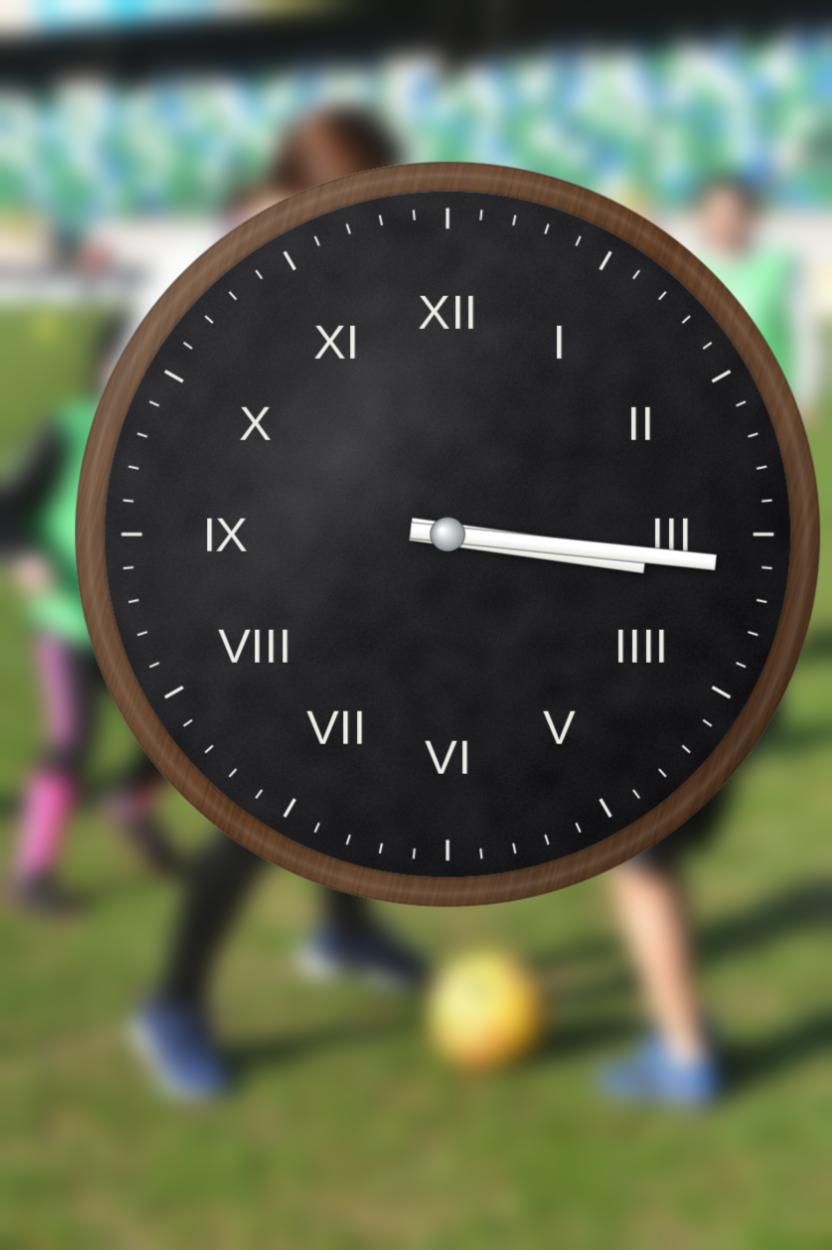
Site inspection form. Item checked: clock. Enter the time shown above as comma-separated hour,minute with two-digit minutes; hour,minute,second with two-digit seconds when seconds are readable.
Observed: 3,16
